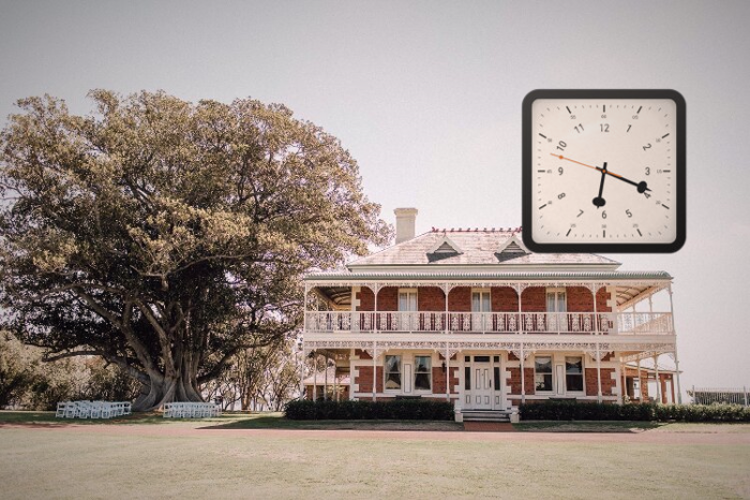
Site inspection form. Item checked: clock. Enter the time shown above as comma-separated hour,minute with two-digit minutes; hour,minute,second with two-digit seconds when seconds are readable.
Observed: 6,18,48
